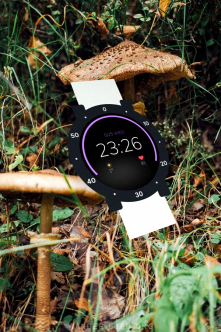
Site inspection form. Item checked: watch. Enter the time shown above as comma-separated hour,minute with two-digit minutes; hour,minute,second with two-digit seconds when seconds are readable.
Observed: 23,26
